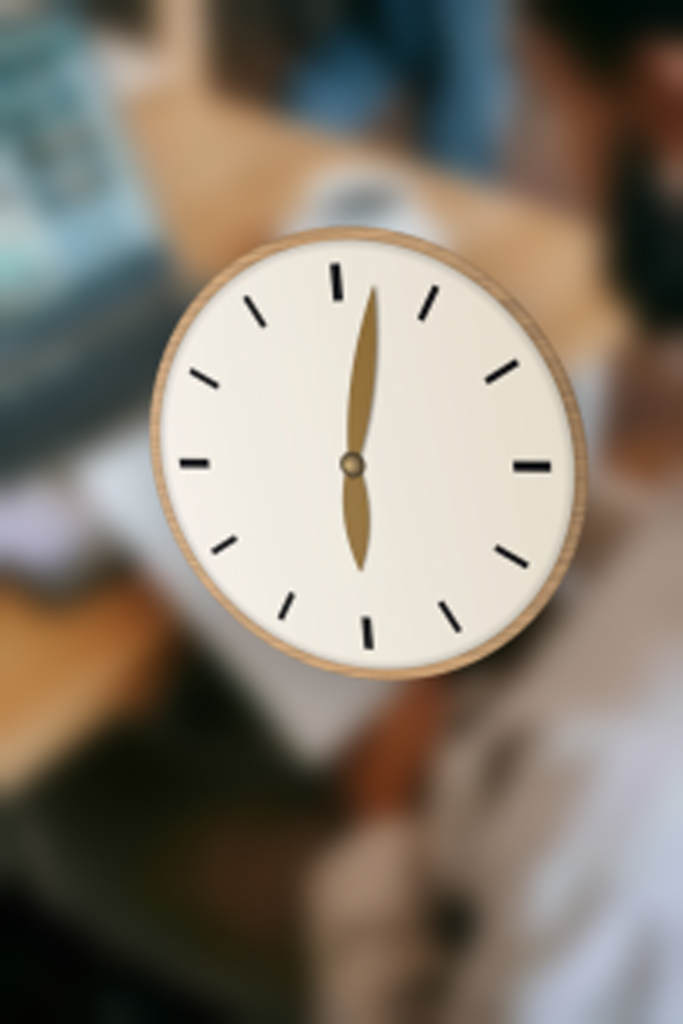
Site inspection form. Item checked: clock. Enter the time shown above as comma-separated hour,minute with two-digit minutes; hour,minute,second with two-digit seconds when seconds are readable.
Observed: 6,02
